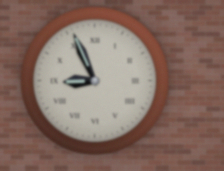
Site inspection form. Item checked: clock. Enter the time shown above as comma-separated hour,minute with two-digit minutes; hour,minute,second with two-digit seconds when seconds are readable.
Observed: 8,56
